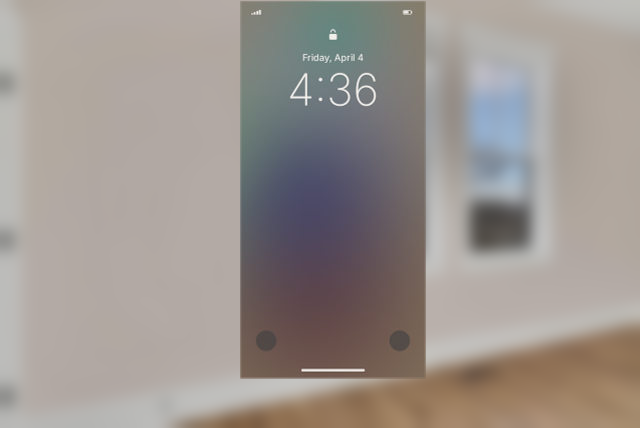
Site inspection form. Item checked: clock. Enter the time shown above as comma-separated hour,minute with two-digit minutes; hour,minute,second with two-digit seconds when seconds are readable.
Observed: 4,36
